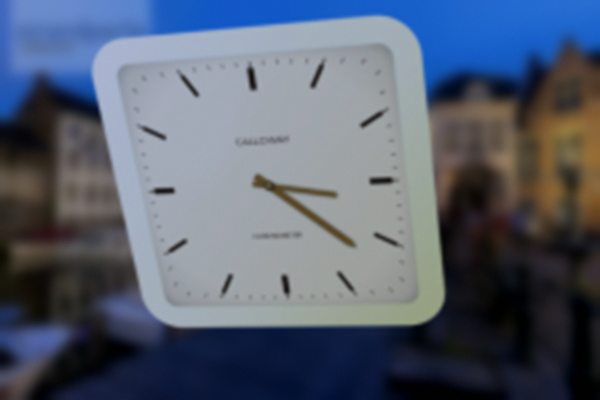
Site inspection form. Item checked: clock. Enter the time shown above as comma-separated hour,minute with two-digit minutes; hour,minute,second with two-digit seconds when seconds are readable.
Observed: 3,22
